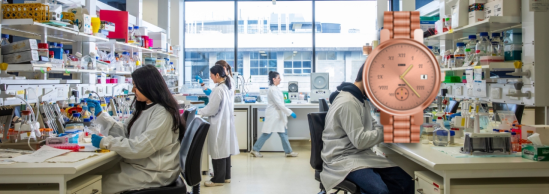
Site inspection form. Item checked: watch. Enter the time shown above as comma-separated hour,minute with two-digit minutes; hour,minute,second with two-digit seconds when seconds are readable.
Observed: 1,23
